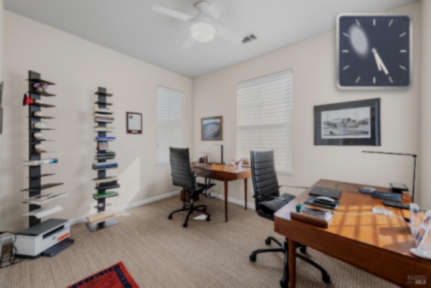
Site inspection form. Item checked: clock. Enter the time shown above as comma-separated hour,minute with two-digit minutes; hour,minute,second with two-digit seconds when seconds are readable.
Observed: 5,25
